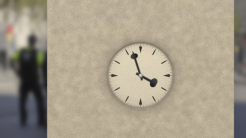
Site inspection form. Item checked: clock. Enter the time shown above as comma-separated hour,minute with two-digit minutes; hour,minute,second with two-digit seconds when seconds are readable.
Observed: 3,57
